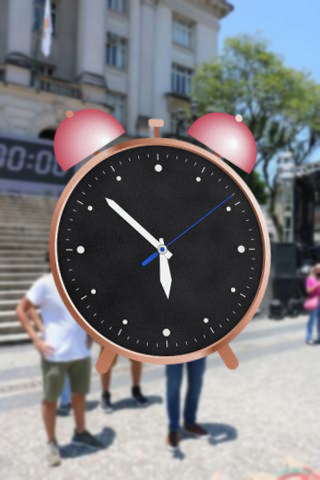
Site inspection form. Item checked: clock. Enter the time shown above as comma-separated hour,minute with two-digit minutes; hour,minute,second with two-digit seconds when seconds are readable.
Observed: 5,52,09
